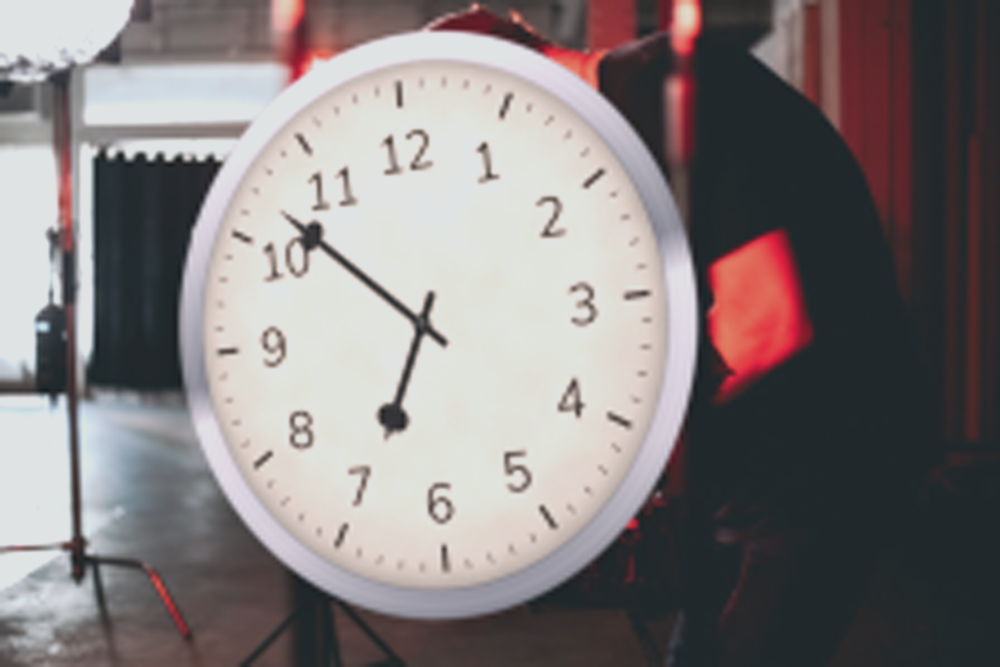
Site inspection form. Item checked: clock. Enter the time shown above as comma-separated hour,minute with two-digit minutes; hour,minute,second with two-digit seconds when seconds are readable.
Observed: 6,52
